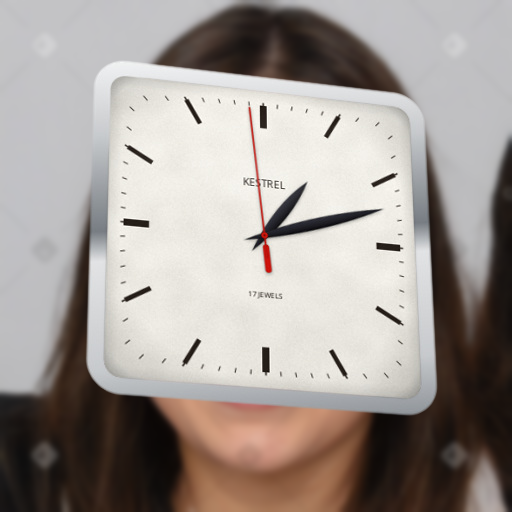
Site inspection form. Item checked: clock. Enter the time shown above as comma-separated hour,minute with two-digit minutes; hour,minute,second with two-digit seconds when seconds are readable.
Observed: 1,11,59
